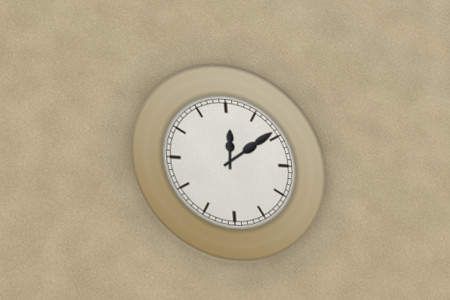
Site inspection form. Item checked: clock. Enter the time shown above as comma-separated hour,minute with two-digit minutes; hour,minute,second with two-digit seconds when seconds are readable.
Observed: 12,09
